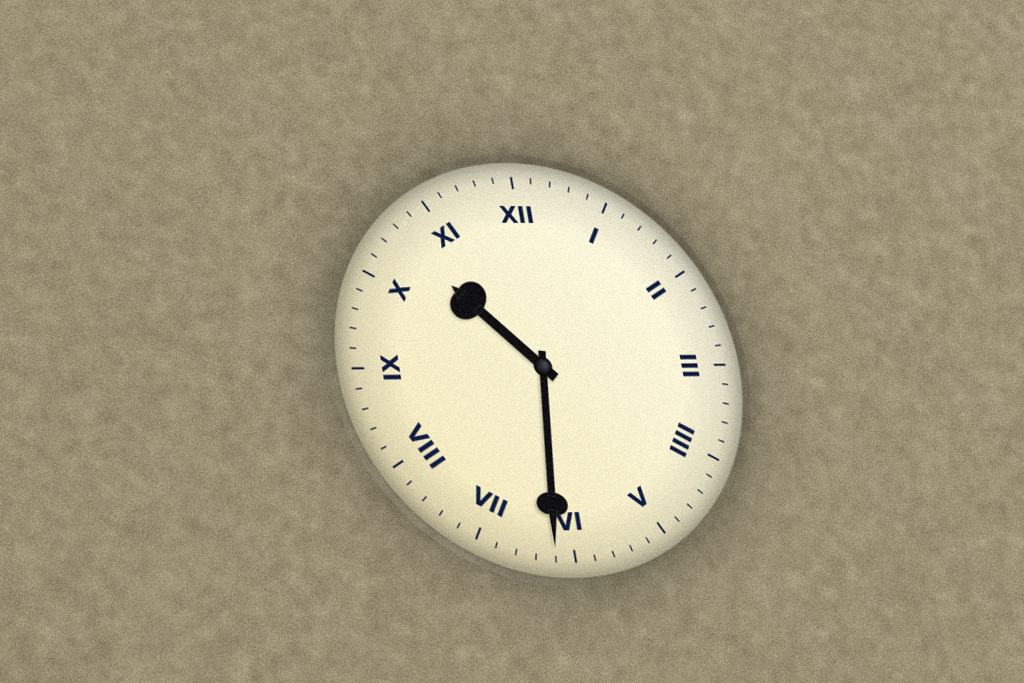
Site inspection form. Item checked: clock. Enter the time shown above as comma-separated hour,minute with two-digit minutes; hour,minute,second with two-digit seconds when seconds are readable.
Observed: 10,31
